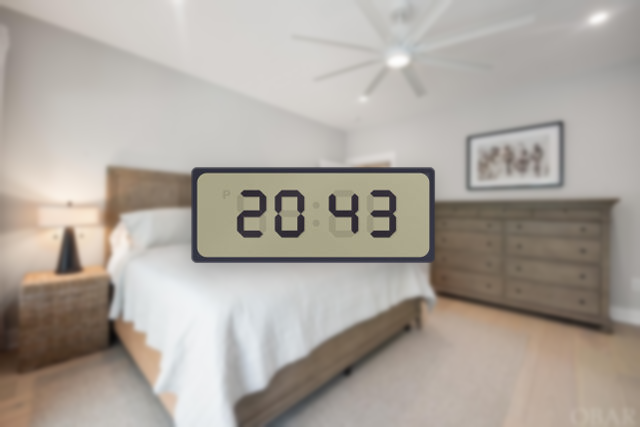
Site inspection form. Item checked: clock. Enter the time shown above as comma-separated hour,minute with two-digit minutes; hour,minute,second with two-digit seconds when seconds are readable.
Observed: 20,43
